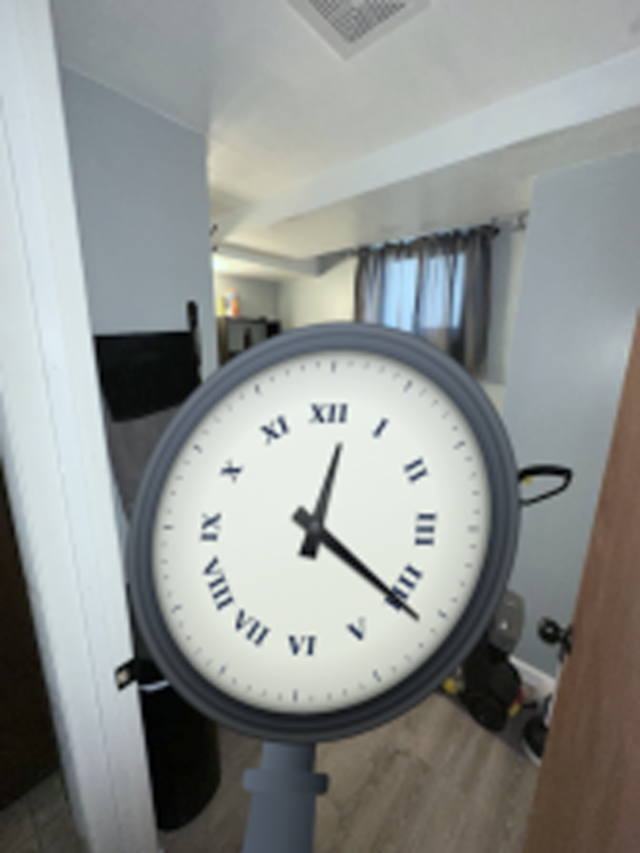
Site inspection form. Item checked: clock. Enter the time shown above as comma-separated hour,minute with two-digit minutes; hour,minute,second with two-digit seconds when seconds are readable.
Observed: 12,21
